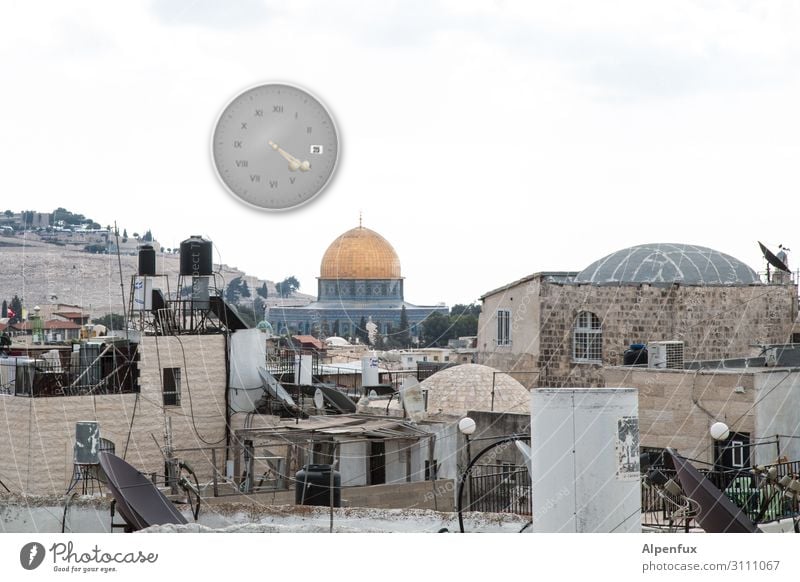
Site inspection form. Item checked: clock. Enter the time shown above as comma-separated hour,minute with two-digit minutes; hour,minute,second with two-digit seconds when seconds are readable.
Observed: 4,20
